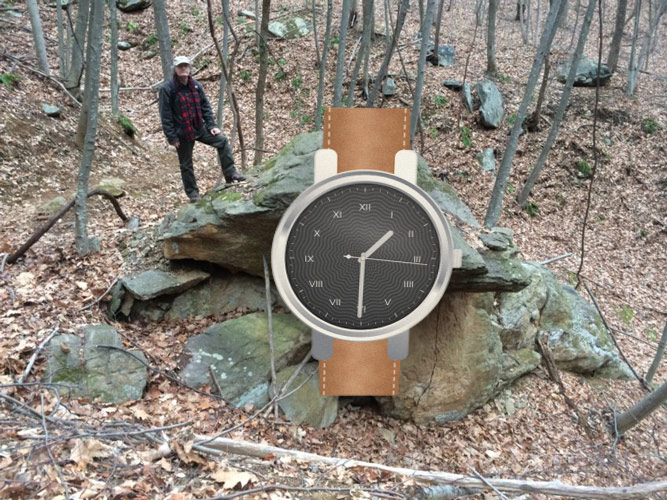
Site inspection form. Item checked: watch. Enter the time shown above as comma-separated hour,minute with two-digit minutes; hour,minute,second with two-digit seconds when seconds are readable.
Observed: 1,30,16
